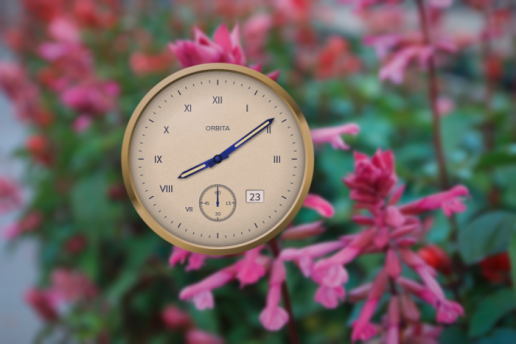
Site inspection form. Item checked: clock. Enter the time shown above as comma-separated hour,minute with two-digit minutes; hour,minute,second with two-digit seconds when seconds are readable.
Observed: 8,09
